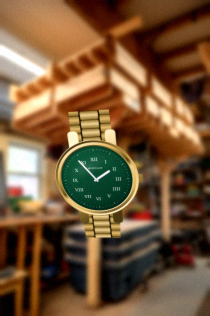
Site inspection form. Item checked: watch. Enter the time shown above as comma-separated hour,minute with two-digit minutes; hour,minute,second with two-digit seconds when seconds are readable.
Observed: 1,54
